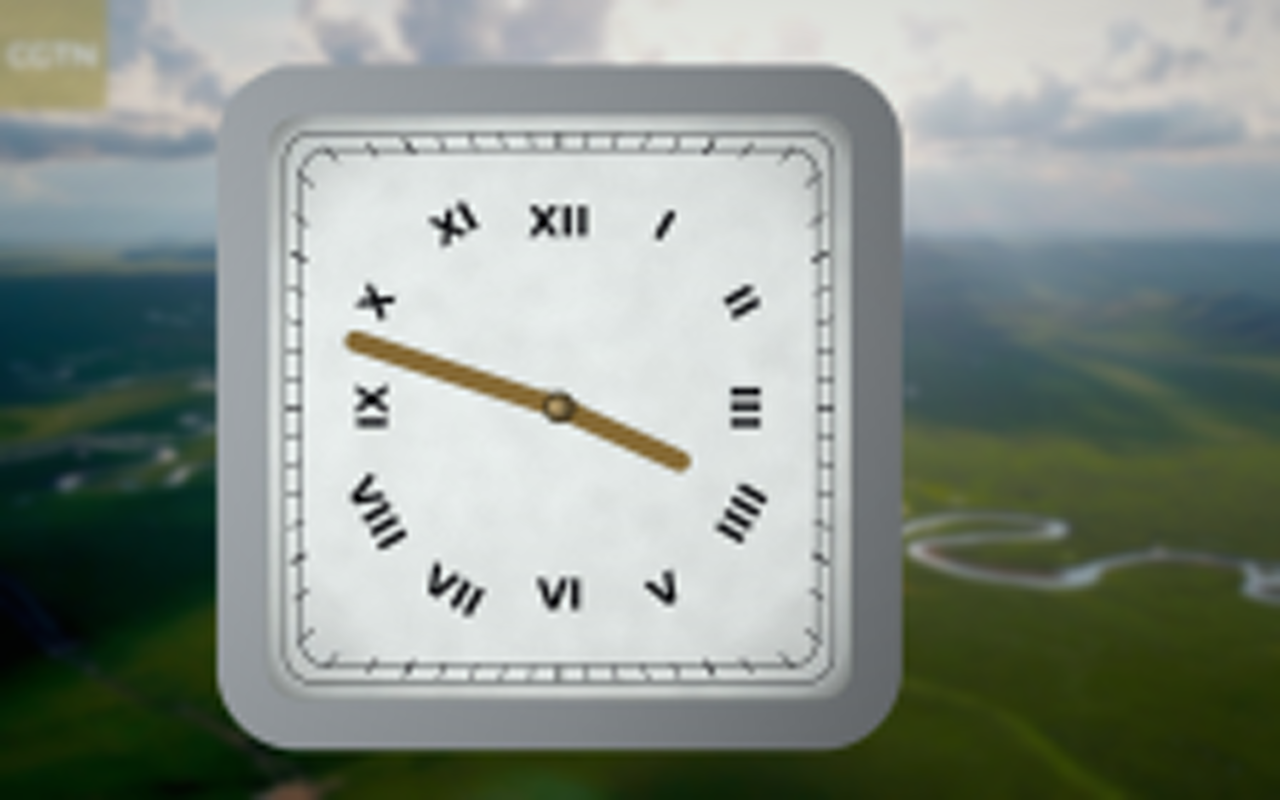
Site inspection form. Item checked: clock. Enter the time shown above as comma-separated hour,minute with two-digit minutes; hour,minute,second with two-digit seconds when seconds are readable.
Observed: 3,48
